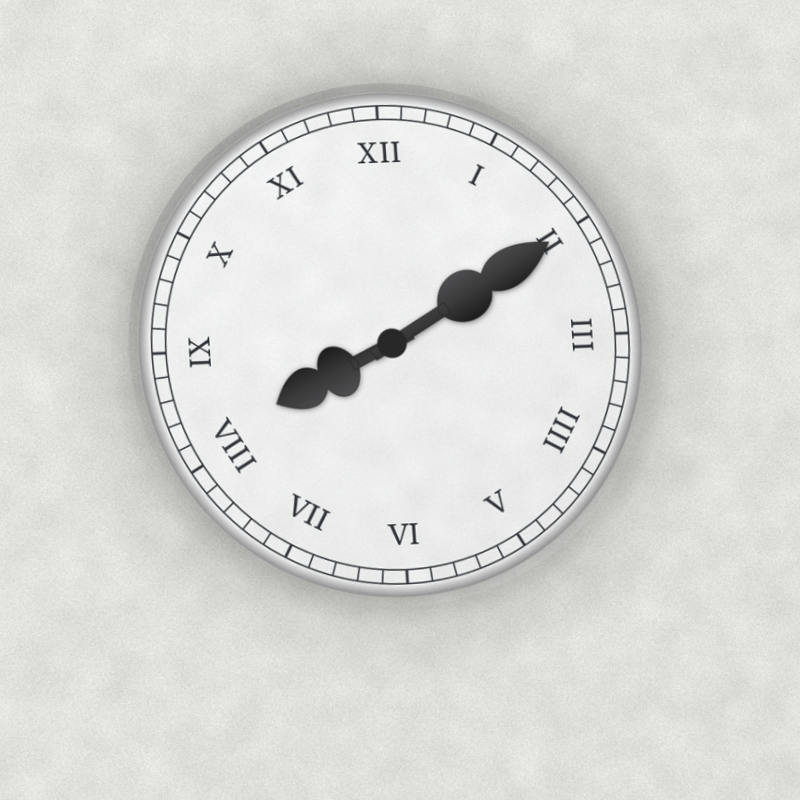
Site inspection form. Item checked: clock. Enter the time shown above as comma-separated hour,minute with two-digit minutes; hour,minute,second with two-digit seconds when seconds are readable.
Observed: 8,10
